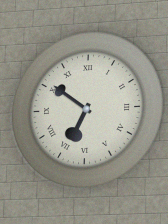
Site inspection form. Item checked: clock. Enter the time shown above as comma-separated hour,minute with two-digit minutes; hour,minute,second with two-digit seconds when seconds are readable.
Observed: 6,51
